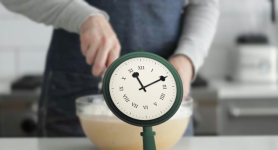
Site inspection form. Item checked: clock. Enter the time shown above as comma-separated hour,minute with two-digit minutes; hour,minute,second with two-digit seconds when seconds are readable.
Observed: 11,11
